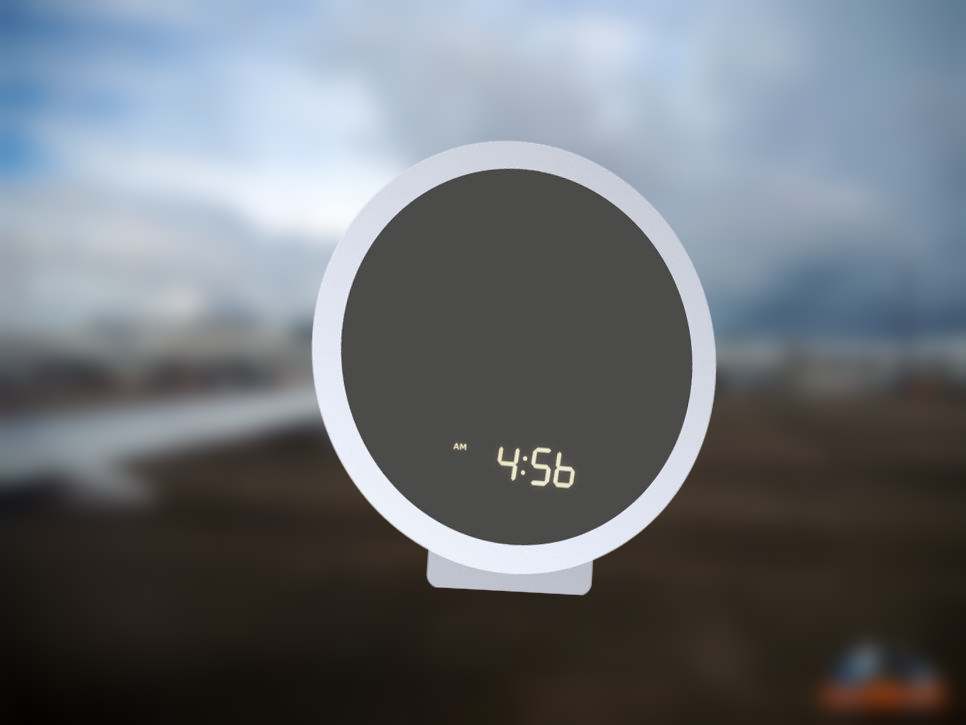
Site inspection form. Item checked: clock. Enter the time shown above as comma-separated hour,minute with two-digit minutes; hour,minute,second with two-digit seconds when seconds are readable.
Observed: 4,56
